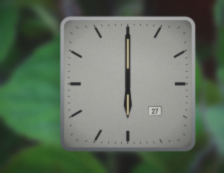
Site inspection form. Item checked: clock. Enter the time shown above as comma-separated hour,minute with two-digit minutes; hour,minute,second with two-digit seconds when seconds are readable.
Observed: 6,00
